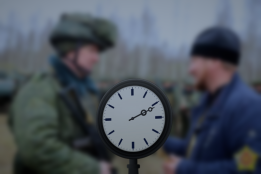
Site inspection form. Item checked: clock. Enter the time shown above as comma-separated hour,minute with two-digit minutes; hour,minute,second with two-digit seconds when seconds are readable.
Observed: 2,11
